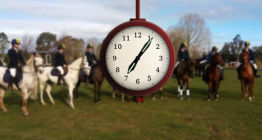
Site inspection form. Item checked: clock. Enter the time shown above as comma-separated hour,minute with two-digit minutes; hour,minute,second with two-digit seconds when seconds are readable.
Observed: 7,06
